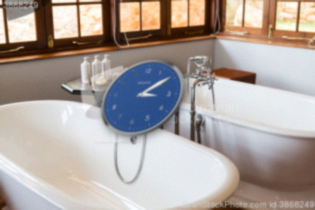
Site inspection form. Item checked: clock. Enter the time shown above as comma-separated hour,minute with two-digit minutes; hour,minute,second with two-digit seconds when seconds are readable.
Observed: 3,09
